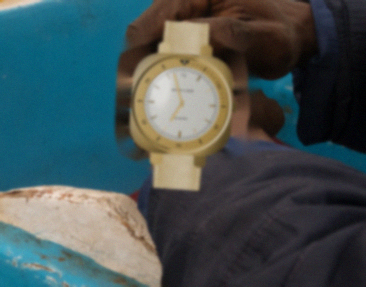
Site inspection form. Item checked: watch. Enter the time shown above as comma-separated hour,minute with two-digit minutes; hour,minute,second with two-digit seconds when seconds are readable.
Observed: 6,57
